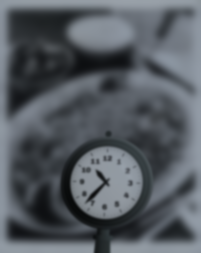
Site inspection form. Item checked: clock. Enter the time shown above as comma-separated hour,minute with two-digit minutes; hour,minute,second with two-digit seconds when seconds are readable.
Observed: 10,37
